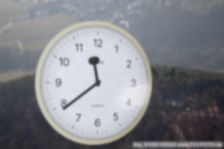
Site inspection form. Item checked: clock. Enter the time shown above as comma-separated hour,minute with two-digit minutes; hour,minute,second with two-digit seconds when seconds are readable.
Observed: 11,39
